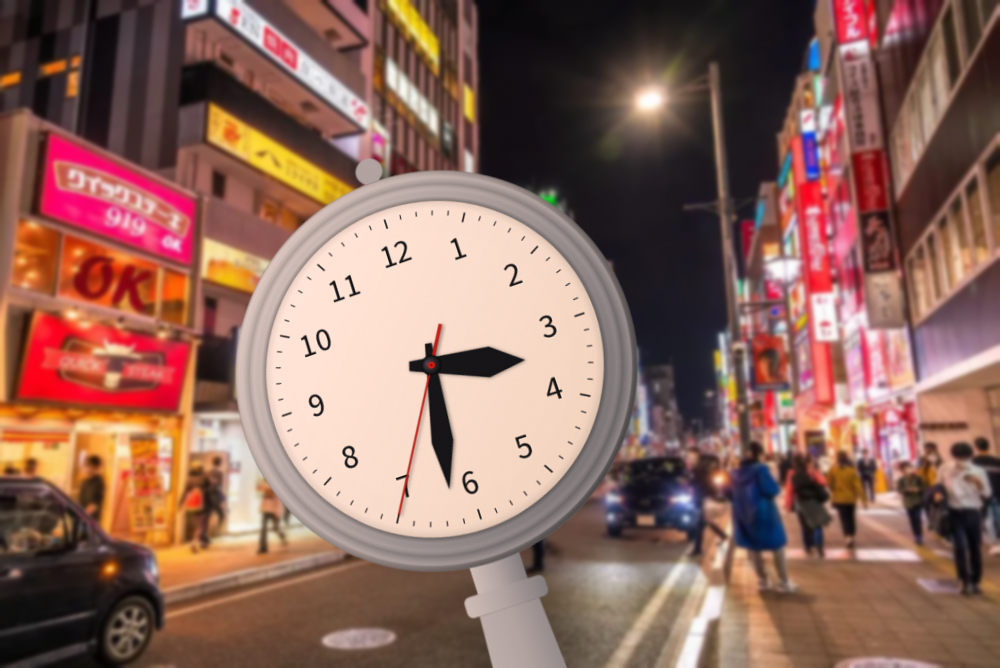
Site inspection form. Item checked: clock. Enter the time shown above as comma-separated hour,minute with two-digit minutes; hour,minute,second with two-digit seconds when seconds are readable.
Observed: 3,31,35
